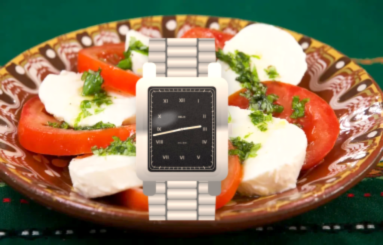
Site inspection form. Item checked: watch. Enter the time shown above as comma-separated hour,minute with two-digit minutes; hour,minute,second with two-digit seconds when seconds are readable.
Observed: 2,43
